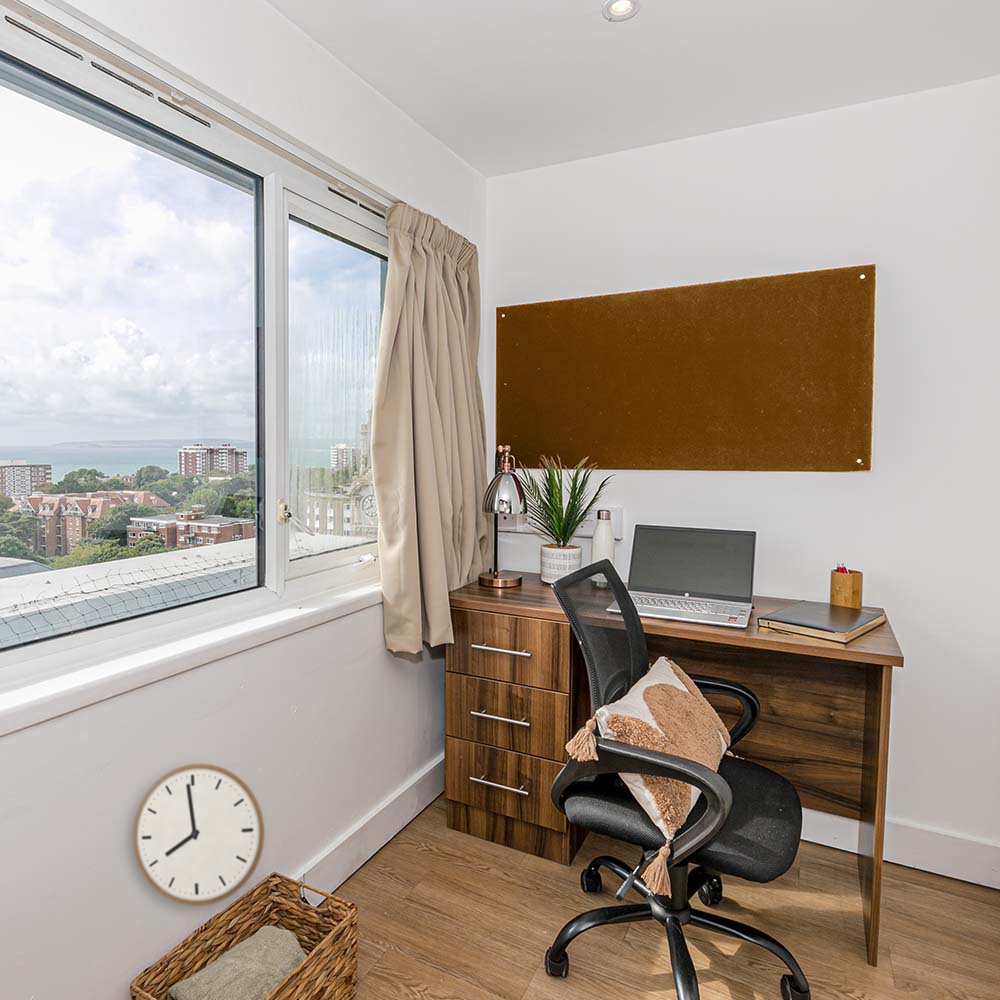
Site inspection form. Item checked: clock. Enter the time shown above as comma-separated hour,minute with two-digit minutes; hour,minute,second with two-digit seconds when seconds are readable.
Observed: 7,59
